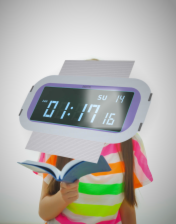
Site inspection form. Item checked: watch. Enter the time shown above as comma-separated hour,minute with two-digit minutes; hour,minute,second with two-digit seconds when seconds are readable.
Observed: 1,17,16
